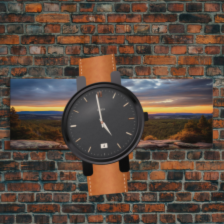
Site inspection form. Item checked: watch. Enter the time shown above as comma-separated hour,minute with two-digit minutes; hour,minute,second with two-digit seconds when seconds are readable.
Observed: 4,59
